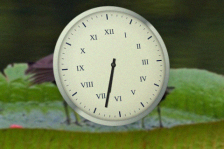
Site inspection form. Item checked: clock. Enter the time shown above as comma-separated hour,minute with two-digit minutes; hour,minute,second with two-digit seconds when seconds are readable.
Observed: 6,33
